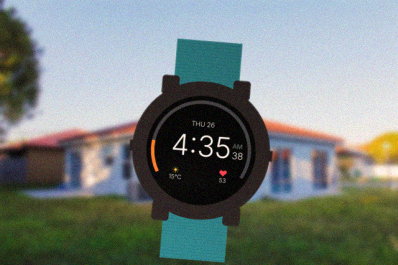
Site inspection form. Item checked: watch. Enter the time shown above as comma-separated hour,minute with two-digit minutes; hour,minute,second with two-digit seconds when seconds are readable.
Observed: 4,35,38
